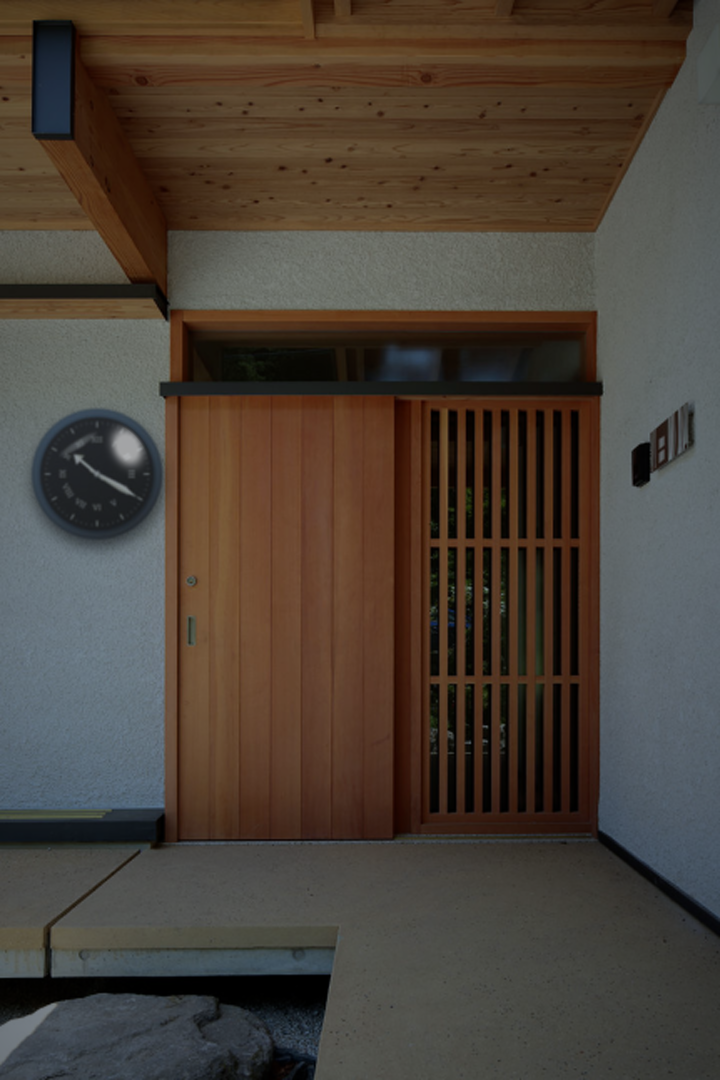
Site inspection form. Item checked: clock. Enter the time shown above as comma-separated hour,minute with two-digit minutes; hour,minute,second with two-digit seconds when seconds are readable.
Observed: 10,20
